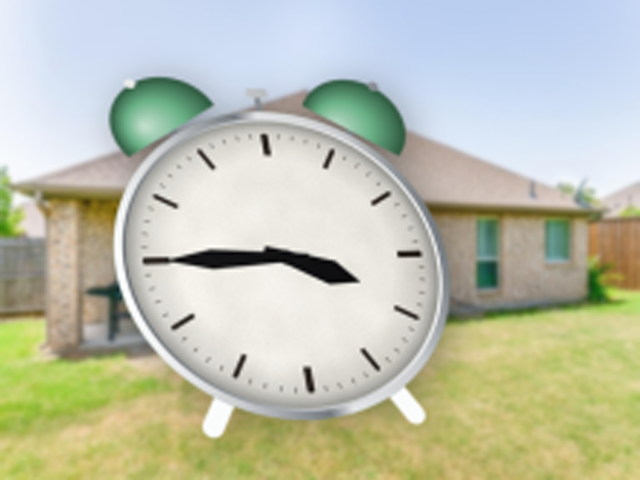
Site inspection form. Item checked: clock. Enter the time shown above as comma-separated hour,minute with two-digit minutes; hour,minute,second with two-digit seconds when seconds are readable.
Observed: 3,45
